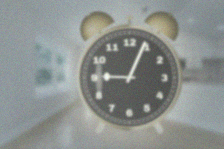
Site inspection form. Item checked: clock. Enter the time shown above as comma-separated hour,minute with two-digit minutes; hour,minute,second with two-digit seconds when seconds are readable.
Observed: 9,04
